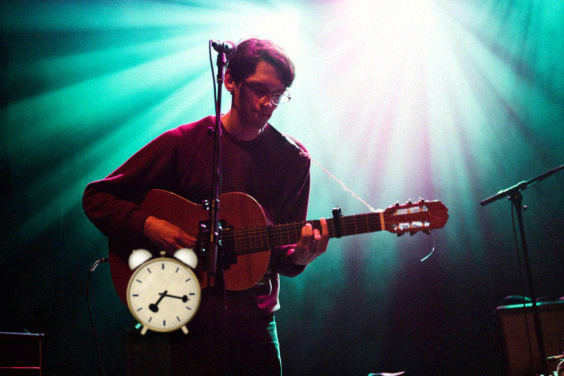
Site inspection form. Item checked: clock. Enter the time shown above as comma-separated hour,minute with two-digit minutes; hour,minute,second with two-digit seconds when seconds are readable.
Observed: 7,17
